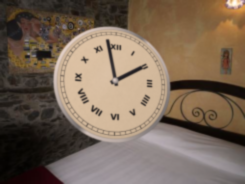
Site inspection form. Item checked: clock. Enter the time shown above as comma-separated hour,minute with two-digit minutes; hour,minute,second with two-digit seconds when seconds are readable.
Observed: 1,58
